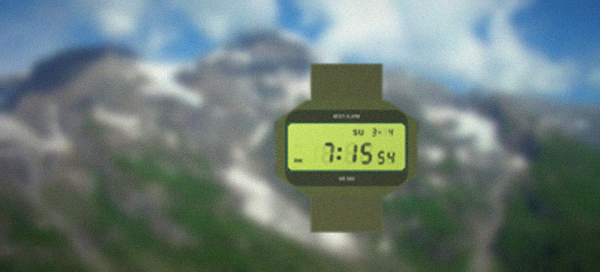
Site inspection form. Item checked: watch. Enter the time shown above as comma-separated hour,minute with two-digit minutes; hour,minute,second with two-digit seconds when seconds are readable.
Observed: 7,15,54
